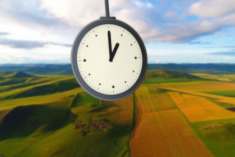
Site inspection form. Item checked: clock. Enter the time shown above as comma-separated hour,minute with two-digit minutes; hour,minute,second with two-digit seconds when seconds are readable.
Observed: 1,00
